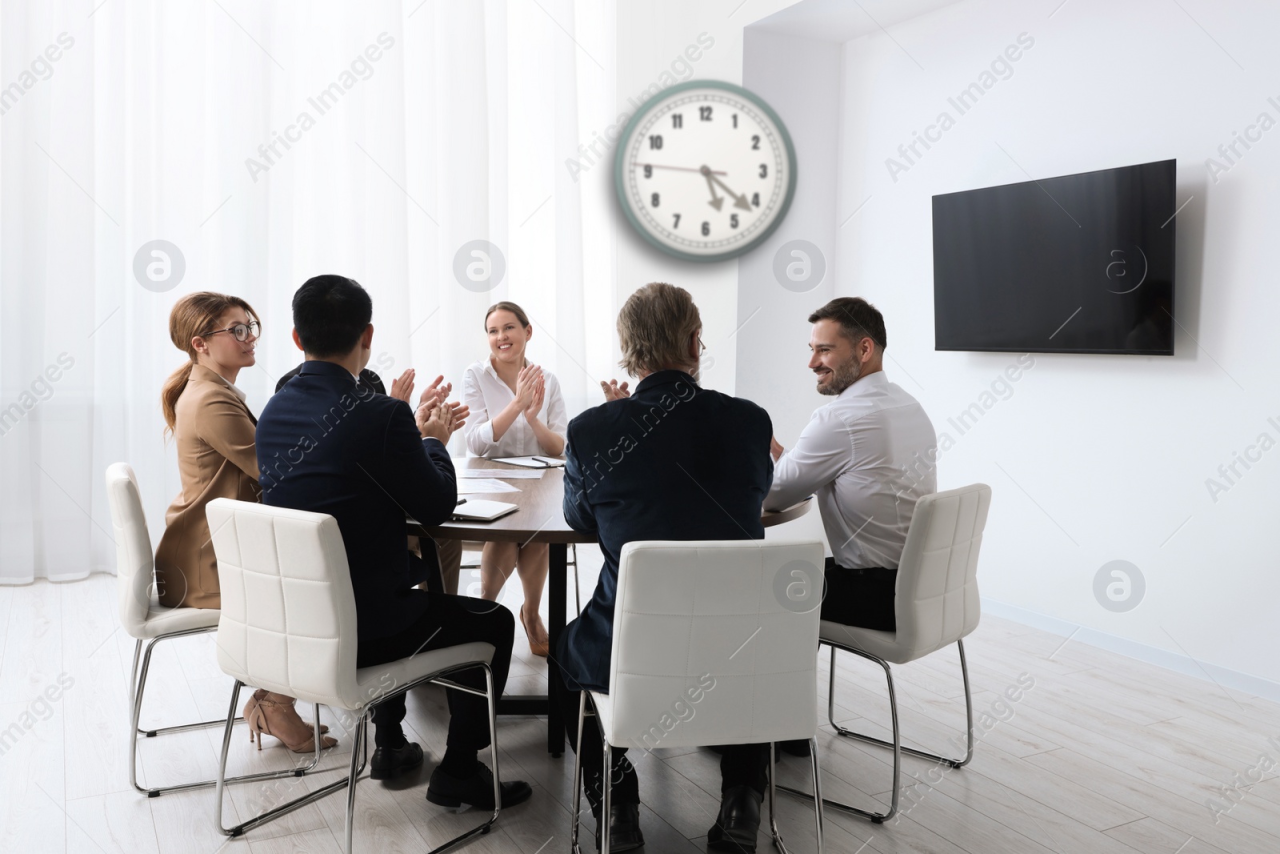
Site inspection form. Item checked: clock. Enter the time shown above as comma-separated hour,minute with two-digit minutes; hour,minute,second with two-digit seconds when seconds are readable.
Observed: 5,21,46
